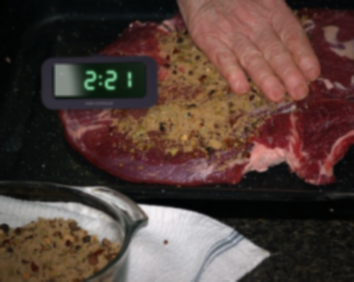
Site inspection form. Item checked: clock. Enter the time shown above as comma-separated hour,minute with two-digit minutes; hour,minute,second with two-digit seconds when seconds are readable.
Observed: 2,21
